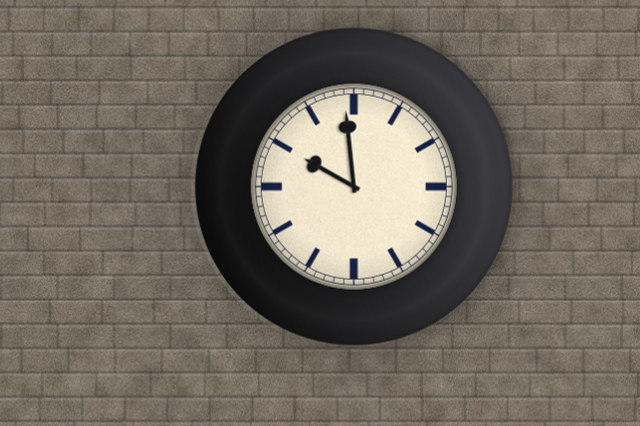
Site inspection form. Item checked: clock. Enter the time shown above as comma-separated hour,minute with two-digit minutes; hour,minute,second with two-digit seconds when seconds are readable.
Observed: 9,59
